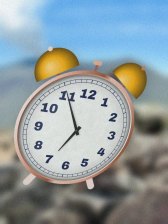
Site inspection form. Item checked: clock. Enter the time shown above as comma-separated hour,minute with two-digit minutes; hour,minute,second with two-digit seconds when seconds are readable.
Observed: 6,55
